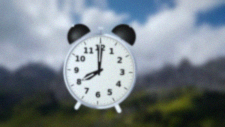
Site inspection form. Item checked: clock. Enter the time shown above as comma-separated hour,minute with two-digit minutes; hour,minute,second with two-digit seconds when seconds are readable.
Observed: 8,00
